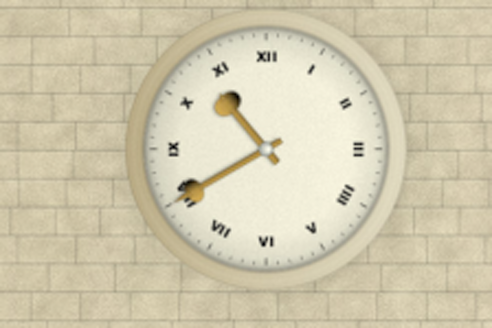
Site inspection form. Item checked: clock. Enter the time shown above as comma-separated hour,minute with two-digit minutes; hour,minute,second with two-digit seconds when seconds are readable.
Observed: 10,40
